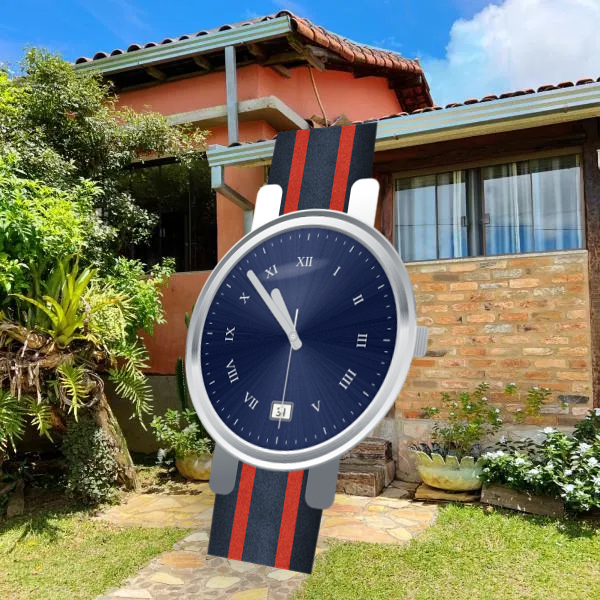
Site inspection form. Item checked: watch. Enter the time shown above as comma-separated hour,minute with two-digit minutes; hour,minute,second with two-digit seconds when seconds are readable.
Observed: 10,52,30
